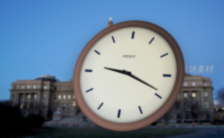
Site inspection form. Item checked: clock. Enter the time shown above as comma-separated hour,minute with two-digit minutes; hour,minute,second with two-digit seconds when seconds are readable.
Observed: 9,19
